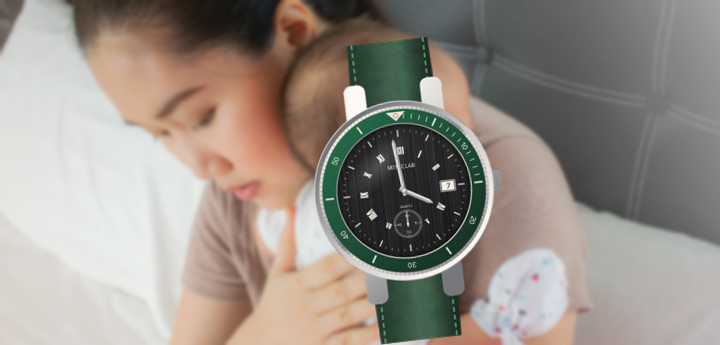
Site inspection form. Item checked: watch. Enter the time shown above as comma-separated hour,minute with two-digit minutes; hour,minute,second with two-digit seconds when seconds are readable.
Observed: 3,59
